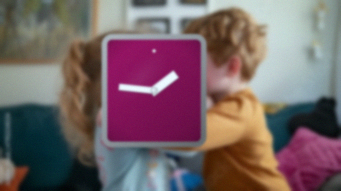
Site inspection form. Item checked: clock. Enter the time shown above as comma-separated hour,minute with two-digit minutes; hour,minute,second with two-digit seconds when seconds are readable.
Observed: 1,46
